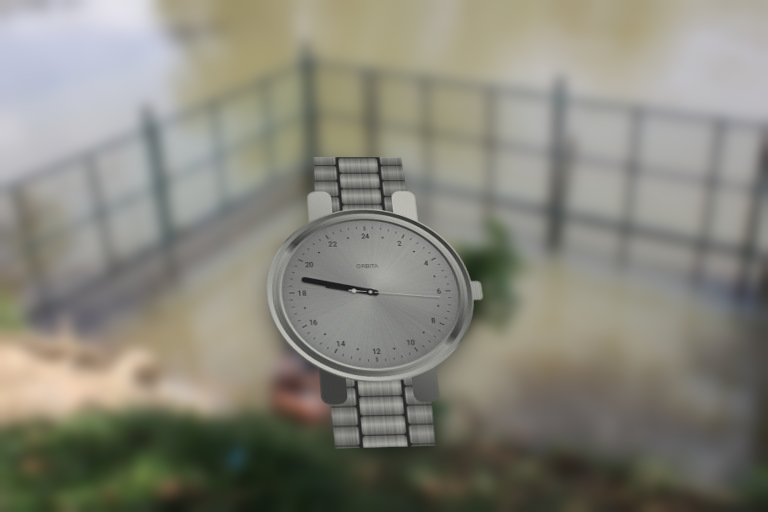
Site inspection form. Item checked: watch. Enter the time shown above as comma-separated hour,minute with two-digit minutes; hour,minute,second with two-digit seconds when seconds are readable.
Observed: 18,47,16
